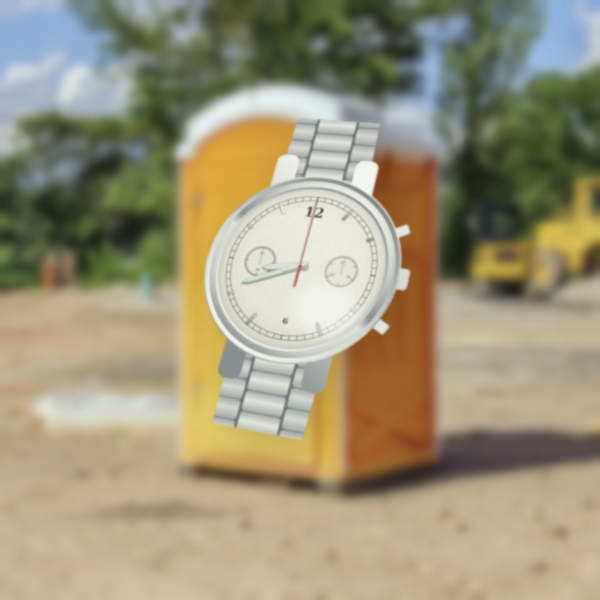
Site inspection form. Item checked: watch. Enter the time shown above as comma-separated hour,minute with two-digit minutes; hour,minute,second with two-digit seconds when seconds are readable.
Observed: 8,41
